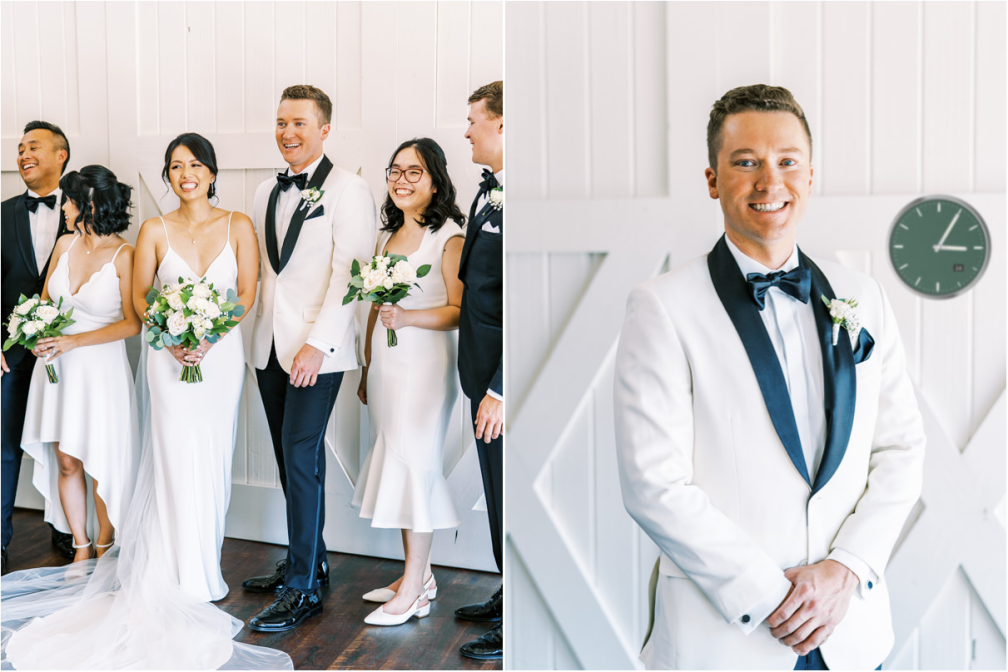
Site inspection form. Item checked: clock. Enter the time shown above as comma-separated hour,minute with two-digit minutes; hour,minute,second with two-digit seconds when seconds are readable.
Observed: 3,05
